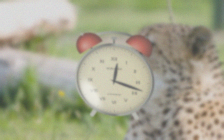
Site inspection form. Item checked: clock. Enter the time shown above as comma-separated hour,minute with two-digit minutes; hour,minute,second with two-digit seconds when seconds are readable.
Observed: 12,18
